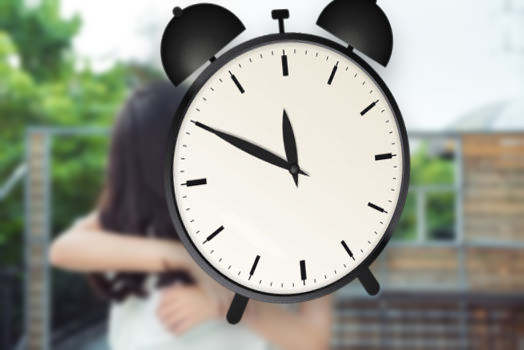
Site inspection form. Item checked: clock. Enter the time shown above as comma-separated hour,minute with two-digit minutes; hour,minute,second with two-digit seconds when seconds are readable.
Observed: 11,50
